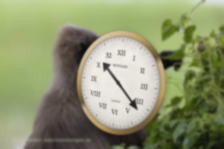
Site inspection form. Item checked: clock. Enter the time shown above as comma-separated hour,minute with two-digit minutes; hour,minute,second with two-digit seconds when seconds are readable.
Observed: 10,22
